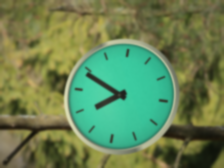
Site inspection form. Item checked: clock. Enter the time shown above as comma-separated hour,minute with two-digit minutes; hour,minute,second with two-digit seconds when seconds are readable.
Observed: 7,49
